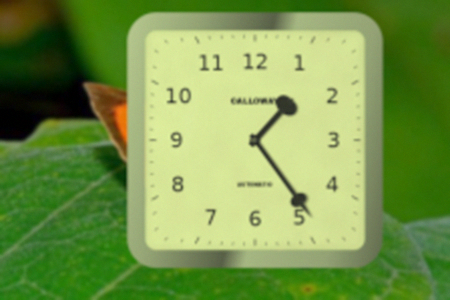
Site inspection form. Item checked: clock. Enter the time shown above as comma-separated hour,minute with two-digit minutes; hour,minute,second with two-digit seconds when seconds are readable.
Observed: 1,24
